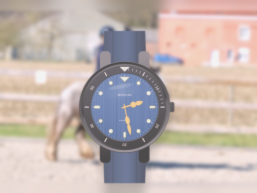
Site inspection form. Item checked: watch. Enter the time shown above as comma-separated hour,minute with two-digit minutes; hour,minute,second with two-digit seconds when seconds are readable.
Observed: 2,28
